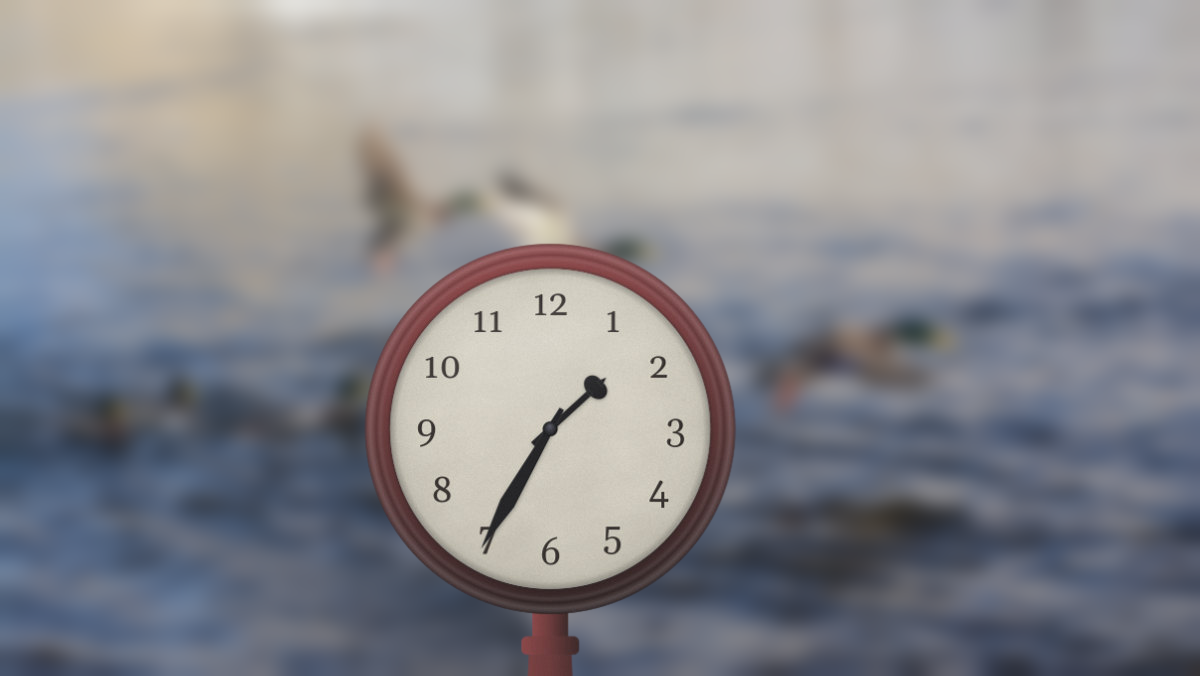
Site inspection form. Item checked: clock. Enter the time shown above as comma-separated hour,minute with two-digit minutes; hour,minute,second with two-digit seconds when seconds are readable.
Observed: 1,35
